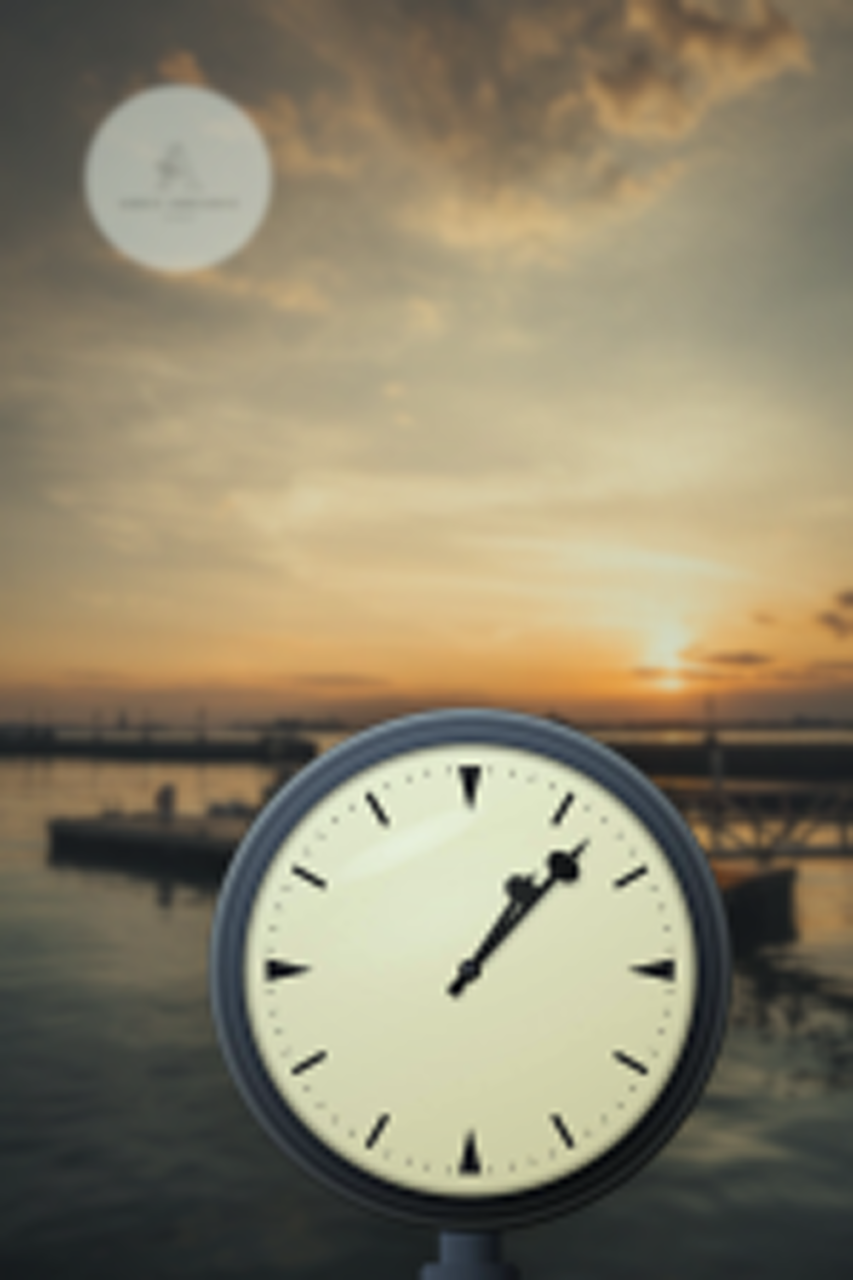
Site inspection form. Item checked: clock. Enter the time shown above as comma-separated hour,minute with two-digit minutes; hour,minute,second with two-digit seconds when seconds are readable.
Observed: 1,07
